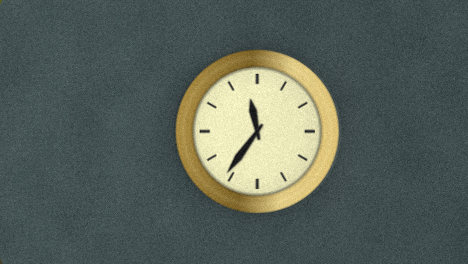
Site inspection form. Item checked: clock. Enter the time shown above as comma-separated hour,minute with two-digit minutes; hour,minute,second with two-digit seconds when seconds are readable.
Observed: 11,36
